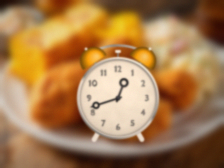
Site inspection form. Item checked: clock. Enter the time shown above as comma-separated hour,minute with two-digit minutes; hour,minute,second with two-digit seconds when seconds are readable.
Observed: 12,42
